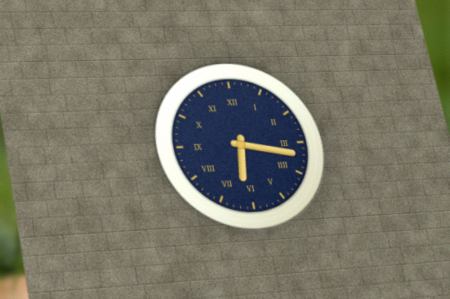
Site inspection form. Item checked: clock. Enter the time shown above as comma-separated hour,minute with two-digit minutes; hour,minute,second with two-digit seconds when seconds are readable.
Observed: 6,17
